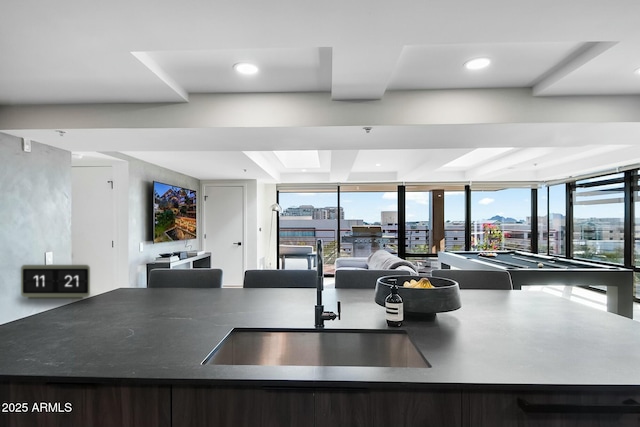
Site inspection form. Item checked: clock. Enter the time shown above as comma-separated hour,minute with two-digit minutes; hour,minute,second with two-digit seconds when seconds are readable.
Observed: 11,21
